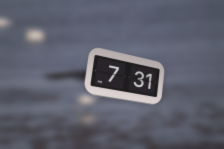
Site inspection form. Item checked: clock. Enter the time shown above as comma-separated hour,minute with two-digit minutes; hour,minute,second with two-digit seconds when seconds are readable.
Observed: 7,31
